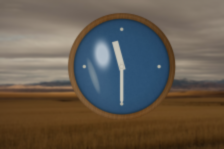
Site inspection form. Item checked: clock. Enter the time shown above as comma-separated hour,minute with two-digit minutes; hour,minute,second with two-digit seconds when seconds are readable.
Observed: 11,30
